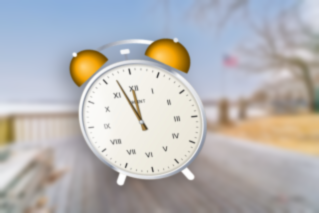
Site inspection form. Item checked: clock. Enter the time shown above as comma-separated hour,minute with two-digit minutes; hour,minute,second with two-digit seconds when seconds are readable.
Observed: 11,57
